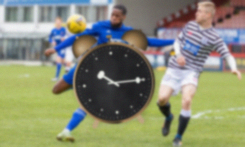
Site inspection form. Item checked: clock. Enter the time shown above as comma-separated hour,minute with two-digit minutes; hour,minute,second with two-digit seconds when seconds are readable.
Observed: 10,15
